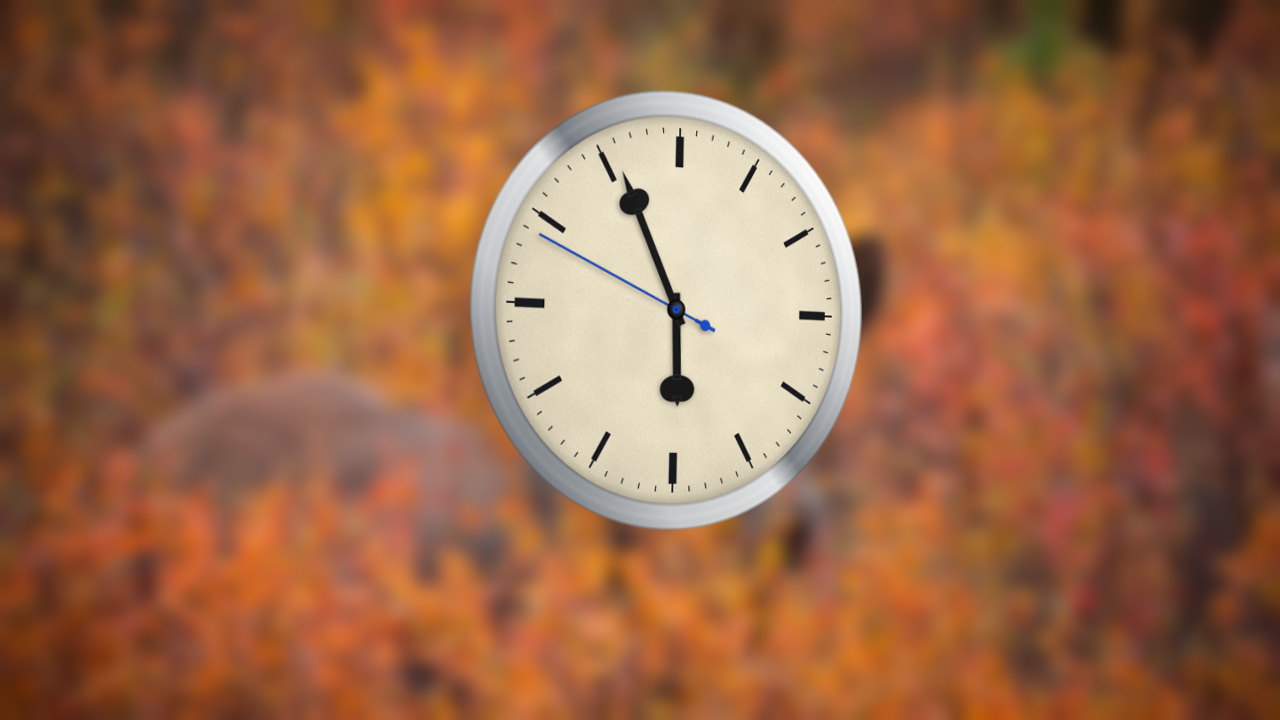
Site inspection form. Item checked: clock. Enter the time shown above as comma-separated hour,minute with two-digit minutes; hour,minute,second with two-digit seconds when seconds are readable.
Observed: 5,55,49
